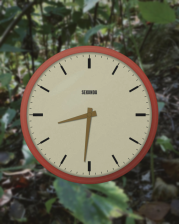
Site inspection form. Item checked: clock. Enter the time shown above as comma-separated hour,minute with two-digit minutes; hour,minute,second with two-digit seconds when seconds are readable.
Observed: 8,31
